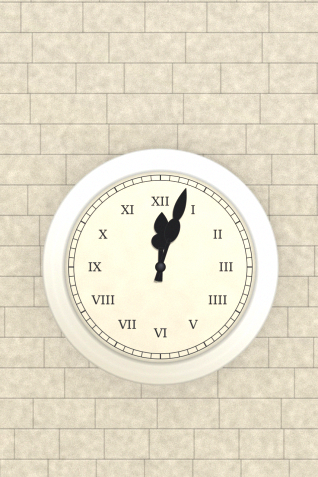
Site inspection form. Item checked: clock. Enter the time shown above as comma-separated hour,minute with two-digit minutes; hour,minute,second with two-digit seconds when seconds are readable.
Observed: 12,03
